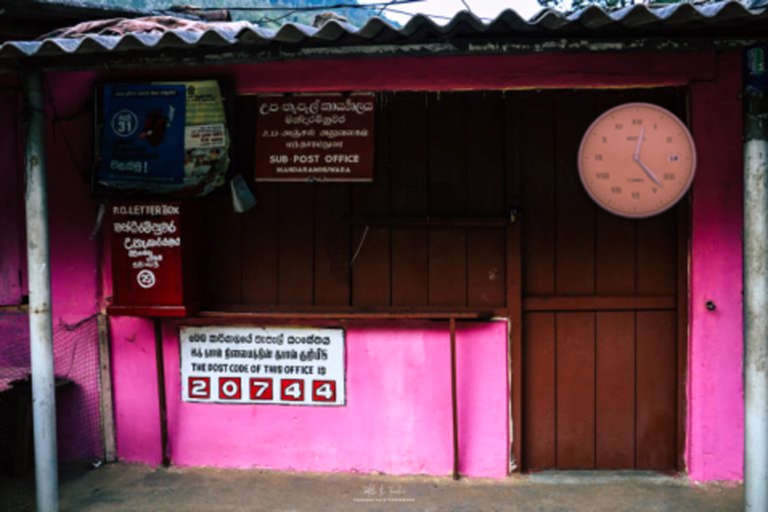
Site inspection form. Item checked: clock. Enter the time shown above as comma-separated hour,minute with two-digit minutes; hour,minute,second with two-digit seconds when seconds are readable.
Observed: 12,23
